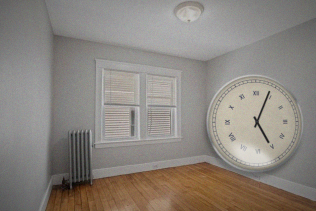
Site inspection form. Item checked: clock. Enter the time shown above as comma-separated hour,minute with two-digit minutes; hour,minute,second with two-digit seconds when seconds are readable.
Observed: 5,04
